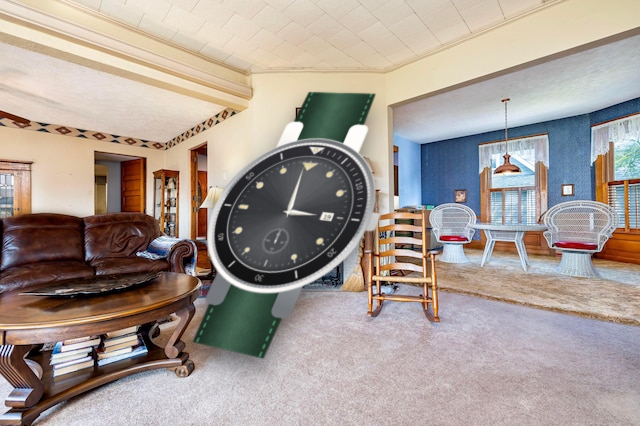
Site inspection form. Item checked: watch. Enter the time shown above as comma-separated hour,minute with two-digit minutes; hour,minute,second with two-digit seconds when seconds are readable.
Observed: 2,59
